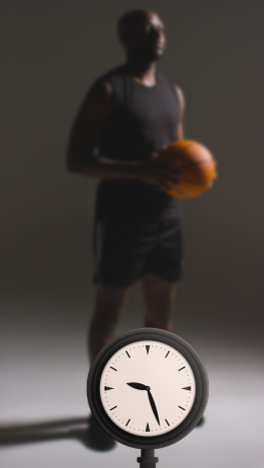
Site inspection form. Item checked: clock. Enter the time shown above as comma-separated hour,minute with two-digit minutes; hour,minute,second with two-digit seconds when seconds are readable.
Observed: 9,27
